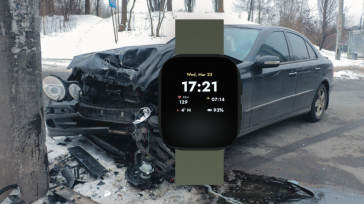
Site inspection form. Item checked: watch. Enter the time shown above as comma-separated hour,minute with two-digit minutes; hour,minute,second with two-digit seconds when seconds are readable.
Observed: 17,21
